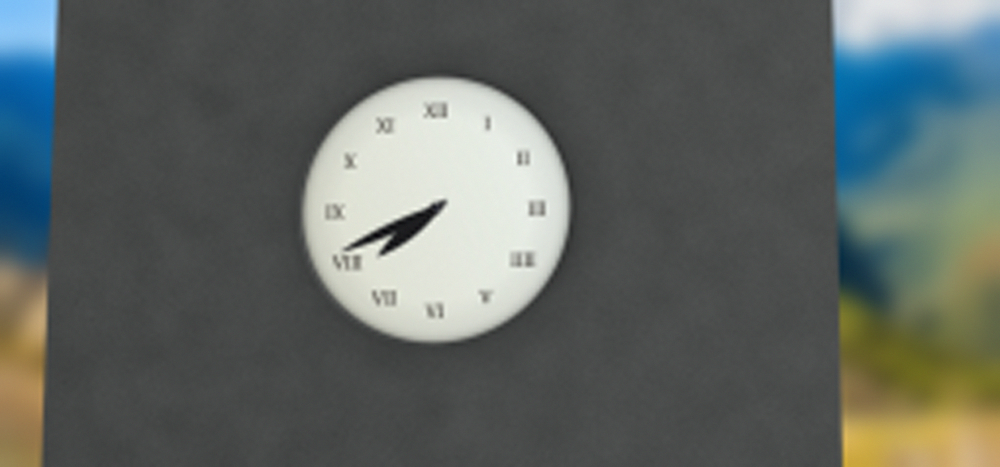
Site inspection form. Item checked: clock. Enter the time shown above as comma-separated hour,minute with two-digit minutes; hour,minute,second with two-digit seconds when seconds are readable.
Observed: 7,41
